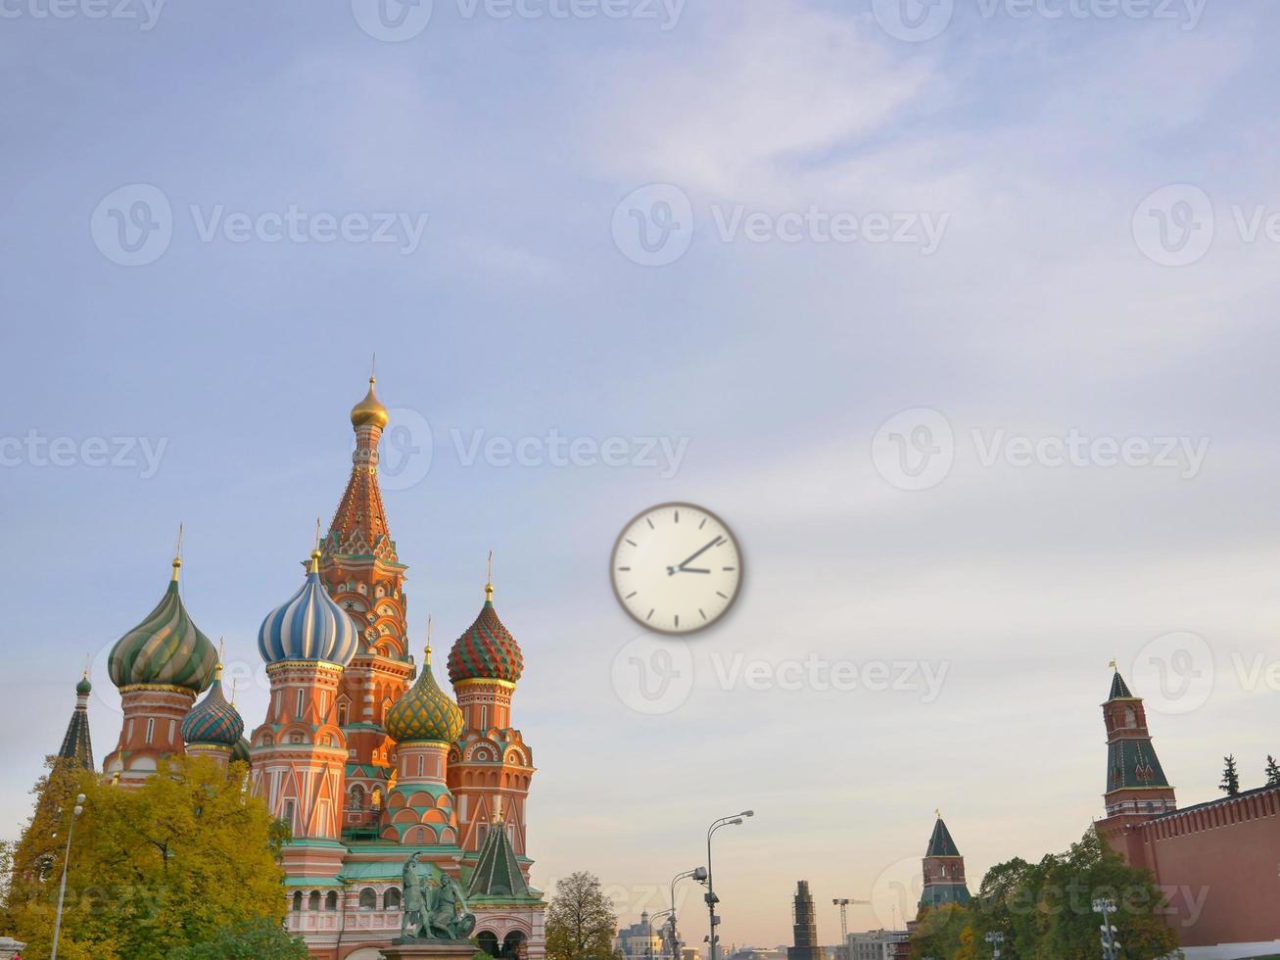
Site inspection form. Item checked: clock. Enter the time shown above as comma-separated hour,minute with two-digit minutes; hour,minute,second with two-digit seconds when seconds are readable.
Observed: 3,09
